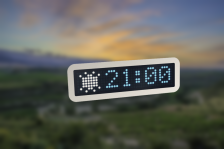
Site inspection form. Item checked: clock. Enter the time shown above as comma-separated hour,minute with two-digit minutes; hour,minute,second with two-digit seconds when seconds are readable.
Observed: 21,00
